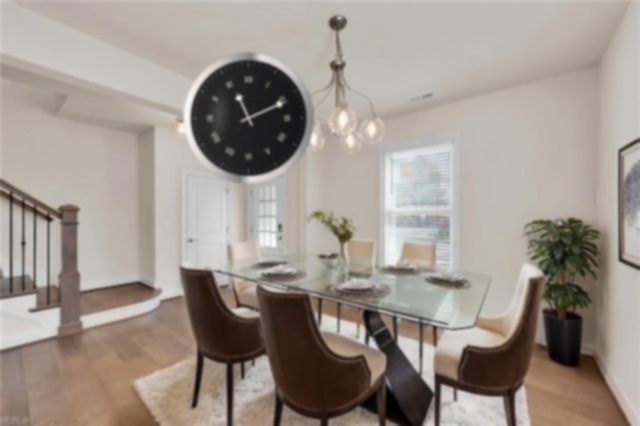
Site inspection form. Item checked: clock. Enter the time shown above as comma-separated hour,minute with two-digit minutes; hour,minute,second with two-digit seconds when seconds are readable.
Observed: 11,11
